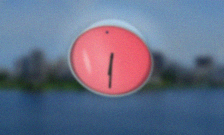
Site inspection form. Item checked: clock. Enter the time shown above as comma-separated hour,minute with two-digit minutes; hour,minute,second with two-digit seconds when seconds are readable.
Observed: 6,32
